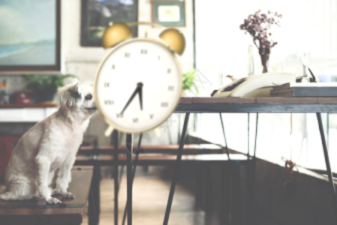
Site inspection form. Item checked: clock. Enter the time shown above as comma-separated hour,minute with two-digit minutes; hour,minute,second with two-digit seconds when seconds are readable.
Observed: 5,35
